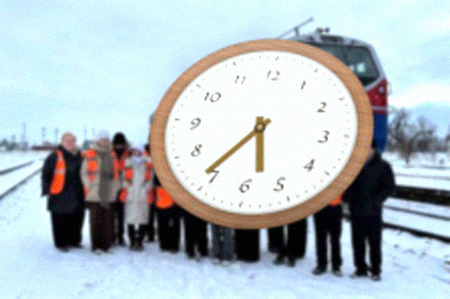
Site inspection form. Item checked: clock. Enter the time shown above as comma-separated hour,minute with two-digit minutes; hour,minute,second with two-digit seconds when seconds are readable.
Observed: 5,36
